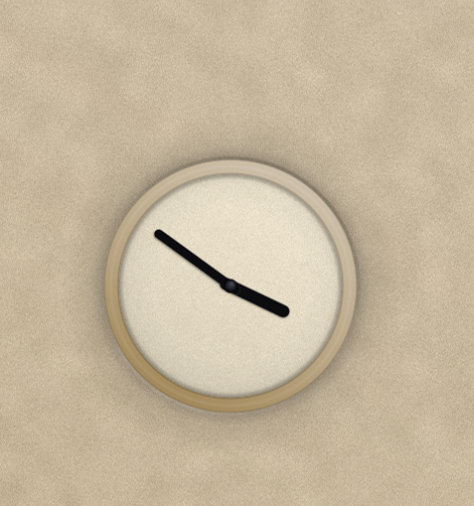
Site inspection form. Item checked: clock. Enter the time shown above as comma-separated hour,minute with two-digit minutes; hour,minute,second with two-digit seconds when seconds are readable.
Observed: 3,51
